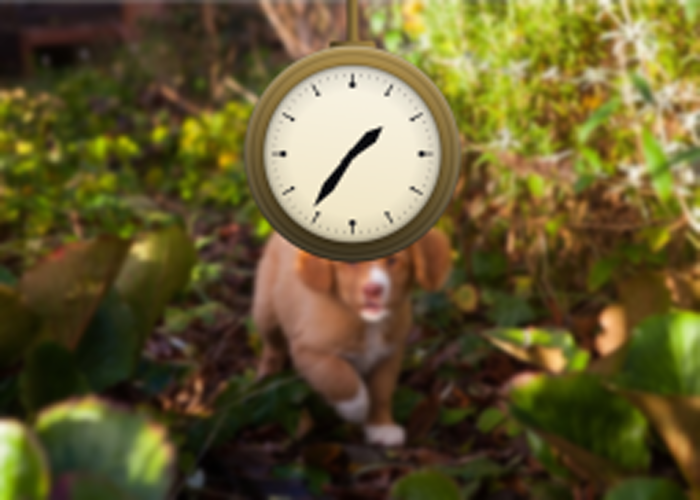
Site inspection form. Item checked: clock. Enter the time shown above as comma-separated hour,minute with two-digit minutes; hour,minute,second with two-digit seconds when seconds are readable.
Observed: 1,36
